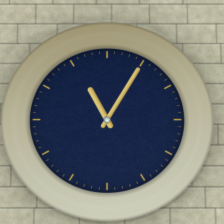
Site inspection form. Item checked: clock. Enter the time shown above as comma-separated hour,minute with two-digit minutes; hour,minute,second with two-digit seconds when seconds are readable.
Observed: 11,05
